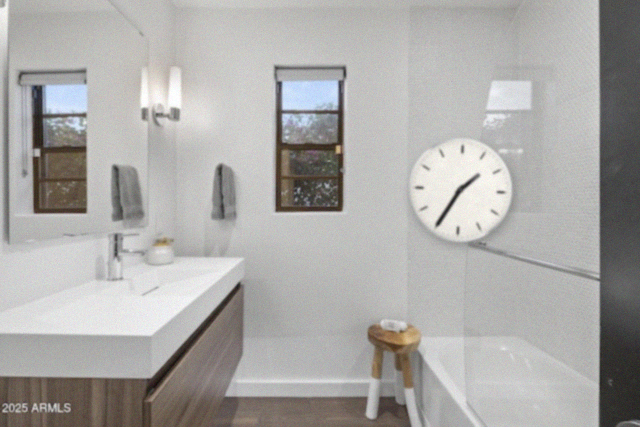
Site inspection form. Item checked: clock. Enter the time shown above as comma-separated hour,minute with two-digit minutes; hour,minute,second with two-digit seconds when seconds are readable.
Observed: 1,35
